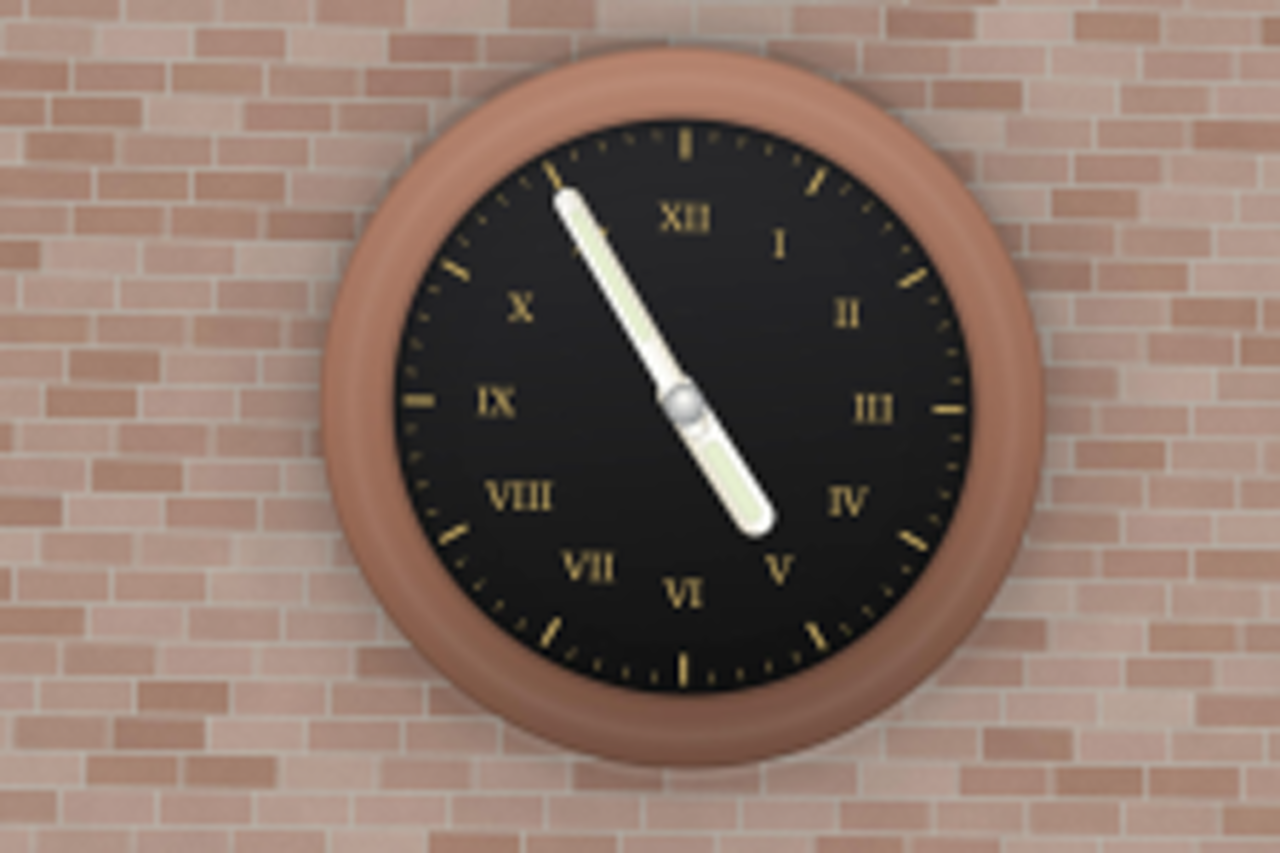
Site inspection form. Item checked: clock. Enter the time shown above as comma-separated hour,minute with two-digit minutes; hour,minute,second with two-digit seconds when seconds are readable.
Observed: 4,55
